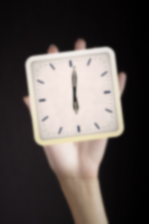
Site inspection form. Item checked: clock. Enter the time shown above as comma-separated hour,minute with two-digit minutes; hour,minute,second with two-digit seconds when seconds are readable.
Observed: 6,01
